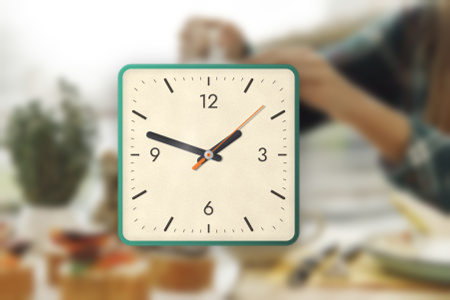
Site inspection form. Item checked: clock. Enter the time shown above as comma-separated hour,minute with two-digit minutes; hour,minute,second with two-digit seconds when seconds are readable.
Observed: 1,48,08
